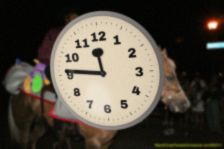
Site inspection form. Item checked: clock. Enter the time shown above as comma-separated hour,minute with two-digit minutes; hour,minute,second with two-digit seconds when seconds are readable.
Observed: 11,46
